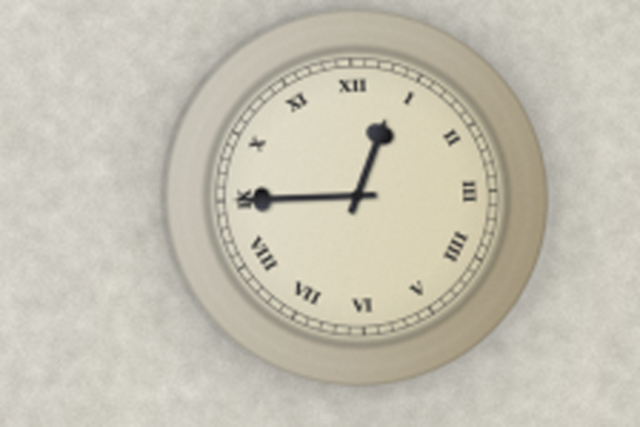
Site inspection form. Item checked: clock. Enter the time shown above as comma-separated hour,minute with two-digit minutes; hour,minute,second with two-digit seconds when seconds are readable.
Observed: 12,45
